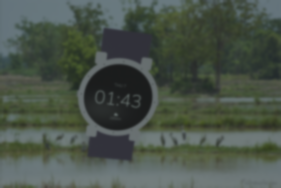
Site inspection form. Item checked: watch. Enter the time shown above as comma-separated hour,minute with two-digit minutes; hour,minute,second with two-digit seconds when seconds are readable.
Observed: 1,43
